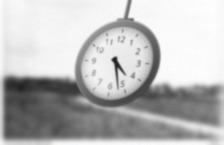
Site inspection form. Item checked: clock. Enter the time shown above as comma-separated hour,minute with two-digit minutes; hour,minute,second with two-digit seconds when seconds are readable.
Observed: 4,27
